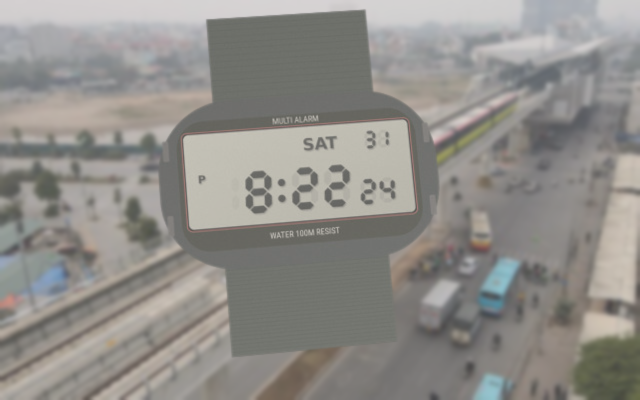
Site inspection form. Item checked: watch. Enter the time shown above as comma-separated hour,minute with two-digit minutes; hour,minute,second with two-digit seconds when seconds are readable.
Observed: 8,22,24
